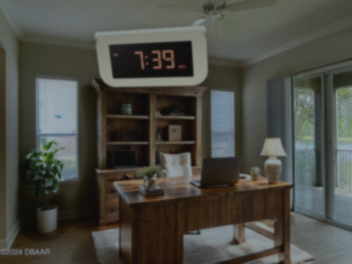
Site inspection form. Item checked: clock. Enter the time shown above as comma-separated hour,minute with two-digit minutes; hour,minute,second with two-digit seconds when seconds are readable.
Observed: 7,39
